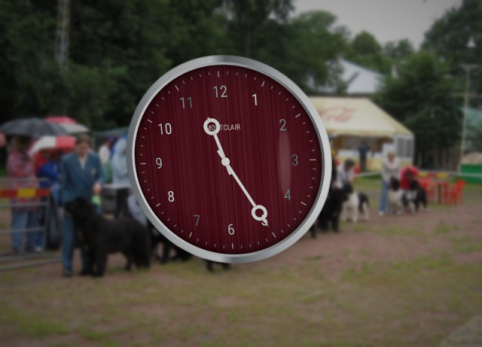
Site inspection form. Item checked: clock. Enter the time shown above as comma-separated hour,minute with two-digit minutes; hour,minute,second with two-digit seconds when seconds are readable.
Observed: 11,25
